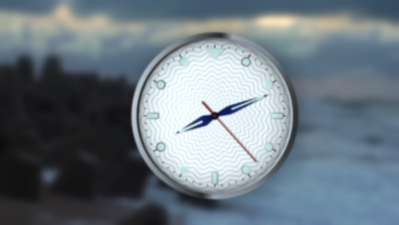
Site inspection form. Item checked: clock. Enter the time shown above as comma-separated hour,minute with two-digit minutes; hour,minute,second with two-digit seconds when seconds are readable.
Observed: 8,11,23
